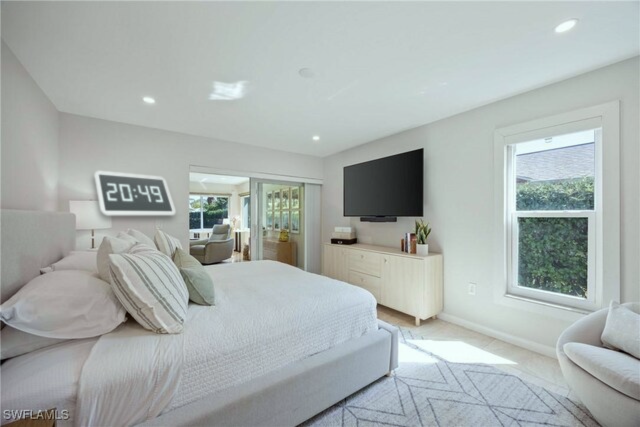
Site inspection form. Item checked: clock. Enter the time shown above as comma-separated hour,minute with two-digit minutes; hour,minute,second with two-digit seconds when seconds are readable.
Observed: 20,49
